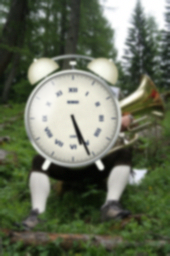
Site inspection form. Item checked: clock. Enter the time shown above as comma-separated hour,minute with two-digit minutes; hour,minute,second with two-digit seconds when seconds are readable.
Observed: 5,26
